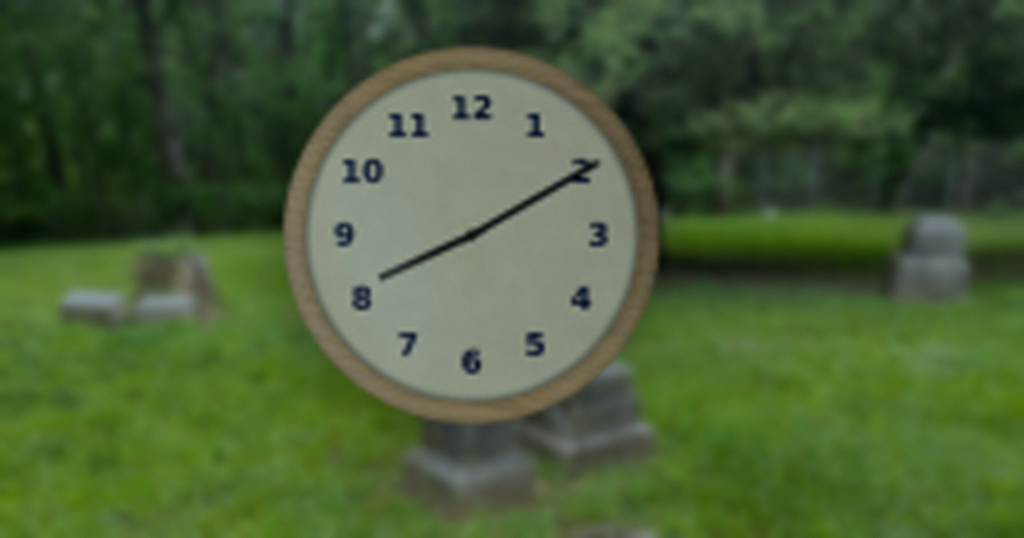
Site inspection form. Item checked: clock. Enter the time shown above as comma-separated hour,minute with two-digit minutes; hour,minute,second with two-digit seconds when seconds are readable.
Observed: 8,10
